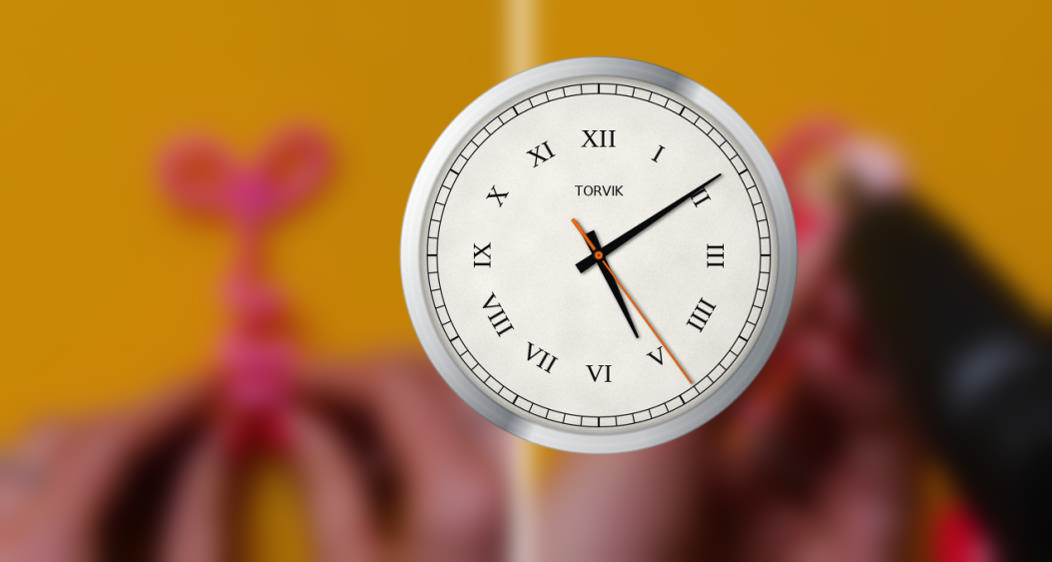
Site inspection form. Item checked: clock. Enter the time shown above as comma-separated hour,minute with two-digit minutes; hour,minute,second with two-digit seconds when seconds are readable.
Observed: 5,09,24
